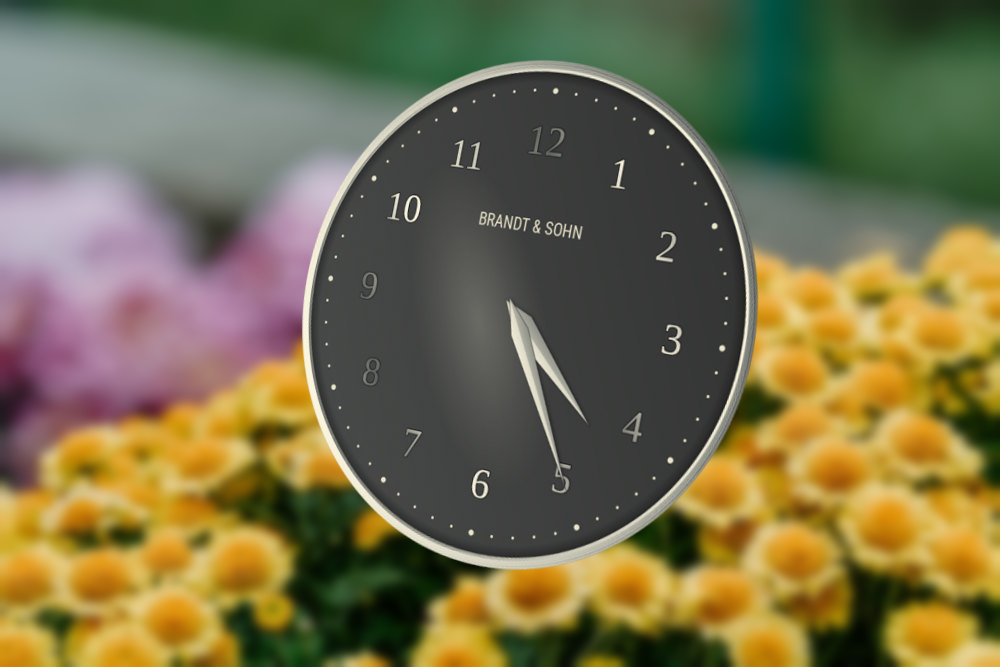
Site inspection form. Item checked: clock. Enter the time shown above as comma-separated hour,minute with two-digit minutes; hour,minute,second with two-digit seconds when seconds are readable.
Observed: 4,25
